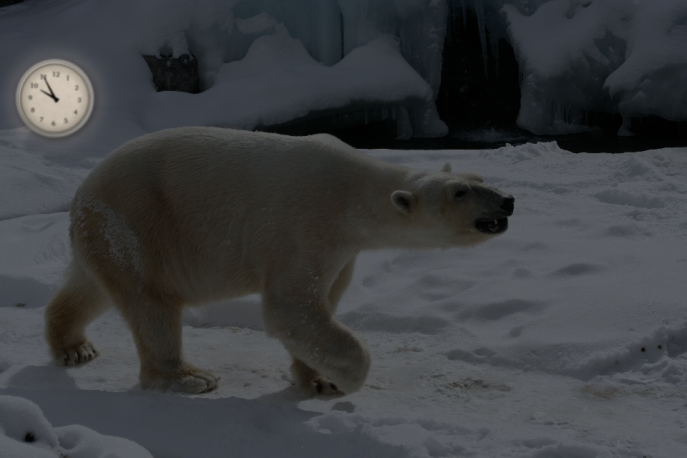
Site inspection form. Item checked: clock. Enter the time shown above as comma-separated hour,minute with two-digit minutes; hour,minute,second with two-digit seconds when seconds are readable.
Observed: 9,55
